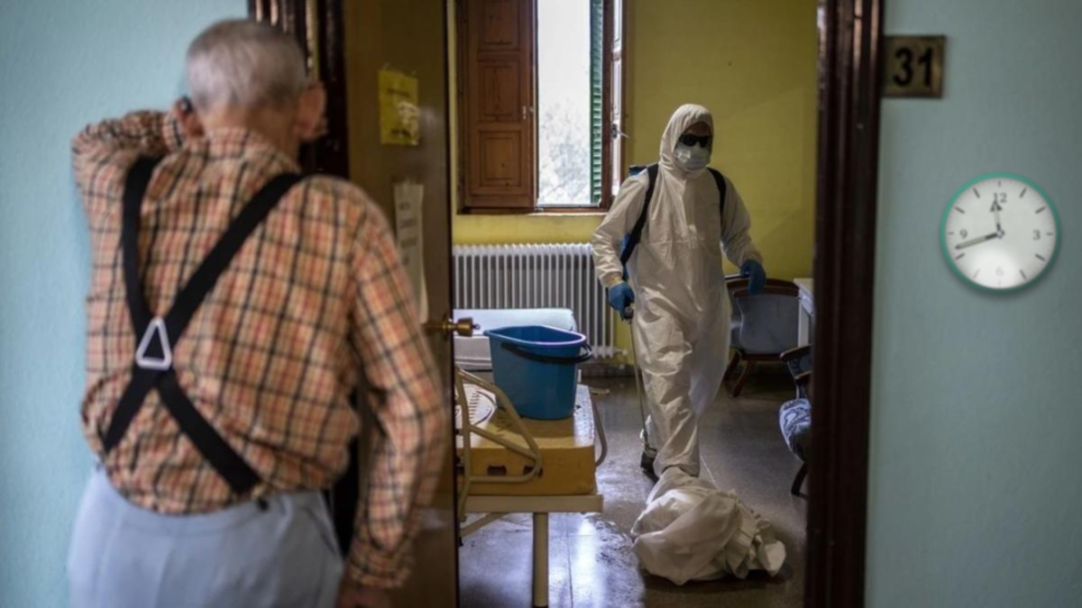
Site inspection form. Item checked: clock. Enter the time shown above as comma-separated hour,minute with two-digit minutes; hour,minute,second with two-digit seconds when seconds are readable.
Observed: 11,42
